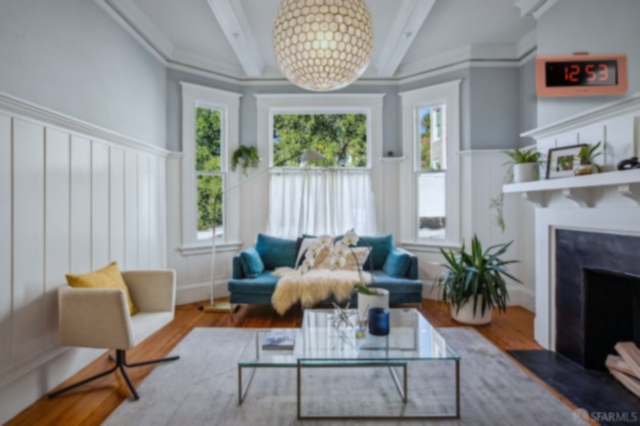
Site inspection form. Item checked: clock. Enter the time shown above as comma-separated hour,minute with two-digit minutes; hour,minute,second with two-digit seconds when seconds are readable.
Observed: 12,53
